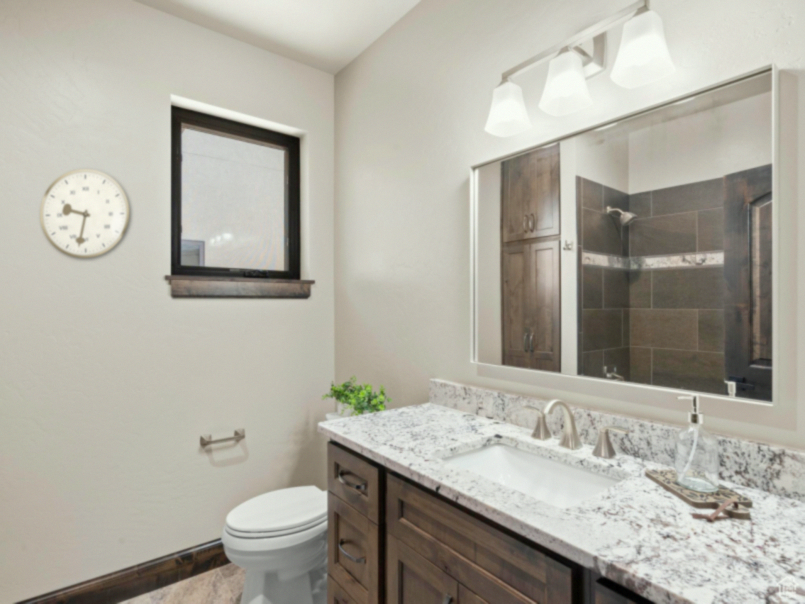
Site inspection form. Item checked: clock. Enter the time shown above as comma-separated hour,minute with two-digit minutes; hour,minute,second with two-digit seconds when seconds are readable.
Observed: 9,32
